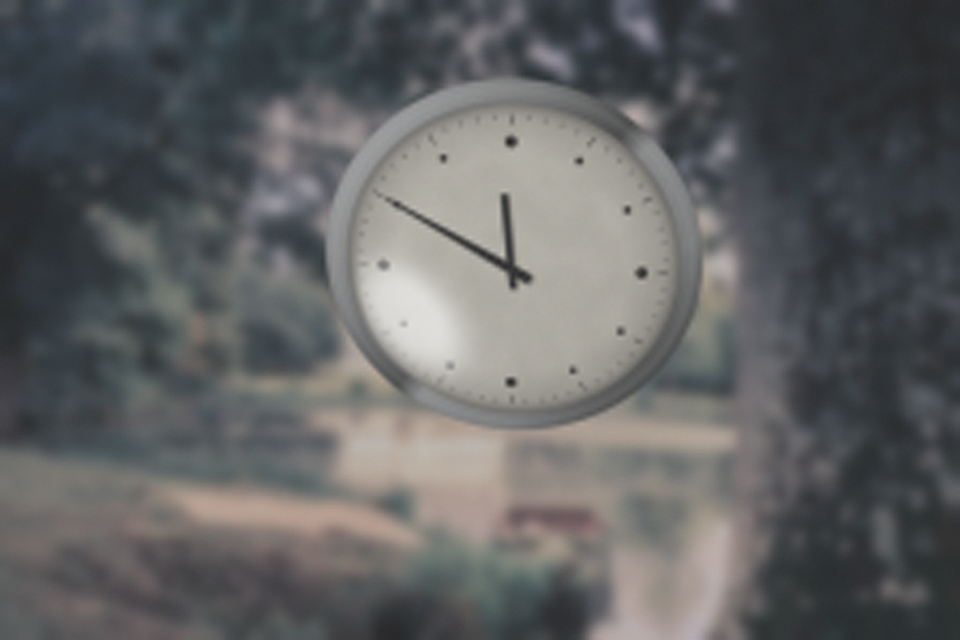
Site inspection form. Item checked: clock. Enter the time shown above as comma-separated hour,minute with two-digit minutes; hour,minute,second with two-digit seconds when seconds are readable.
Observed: 11,50
